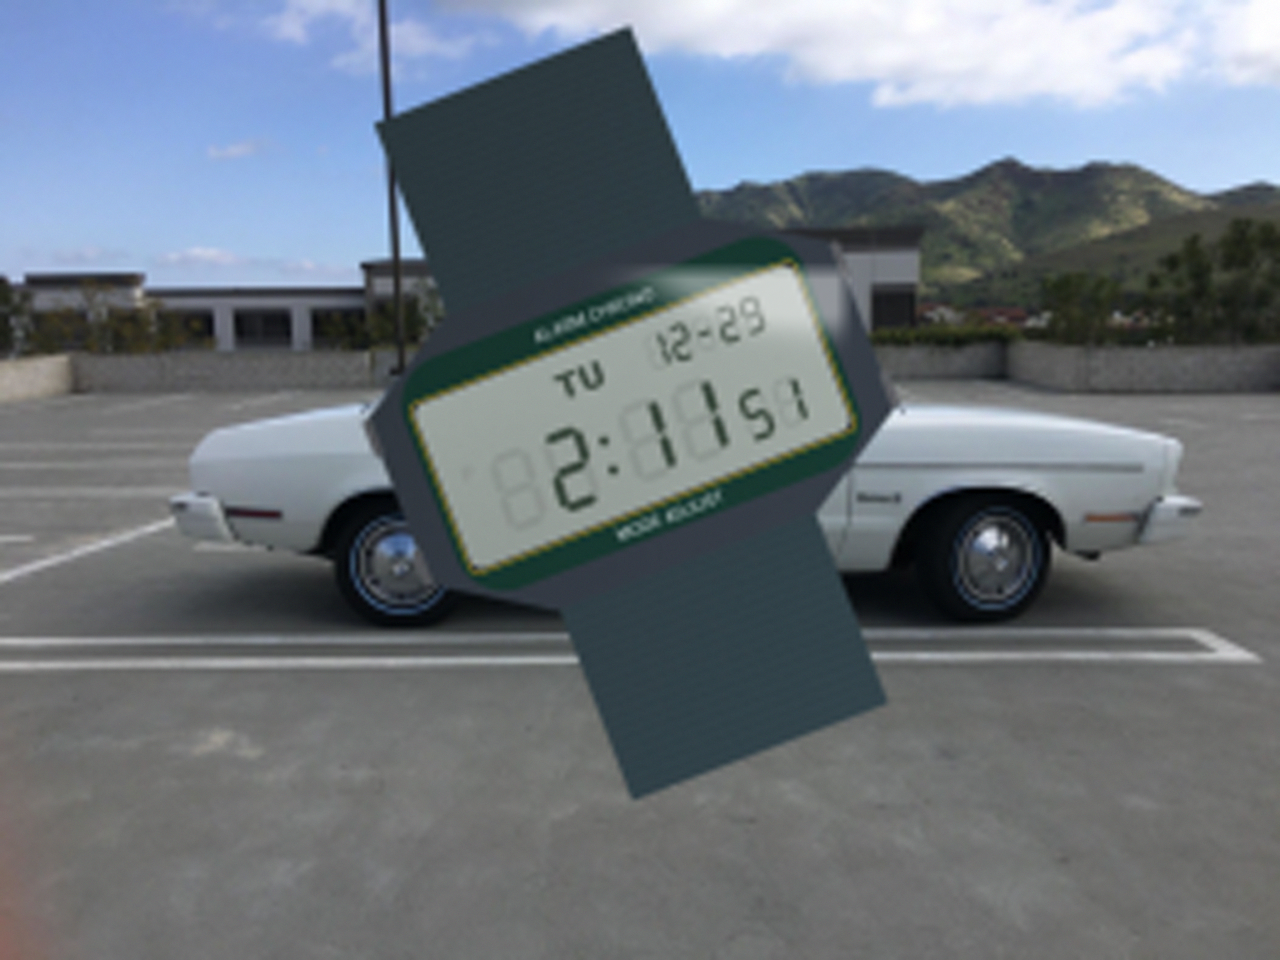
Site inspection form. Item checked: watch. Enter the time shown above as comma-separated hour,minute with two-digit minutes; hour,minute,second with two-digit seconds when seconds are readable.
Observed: 2,11,51
